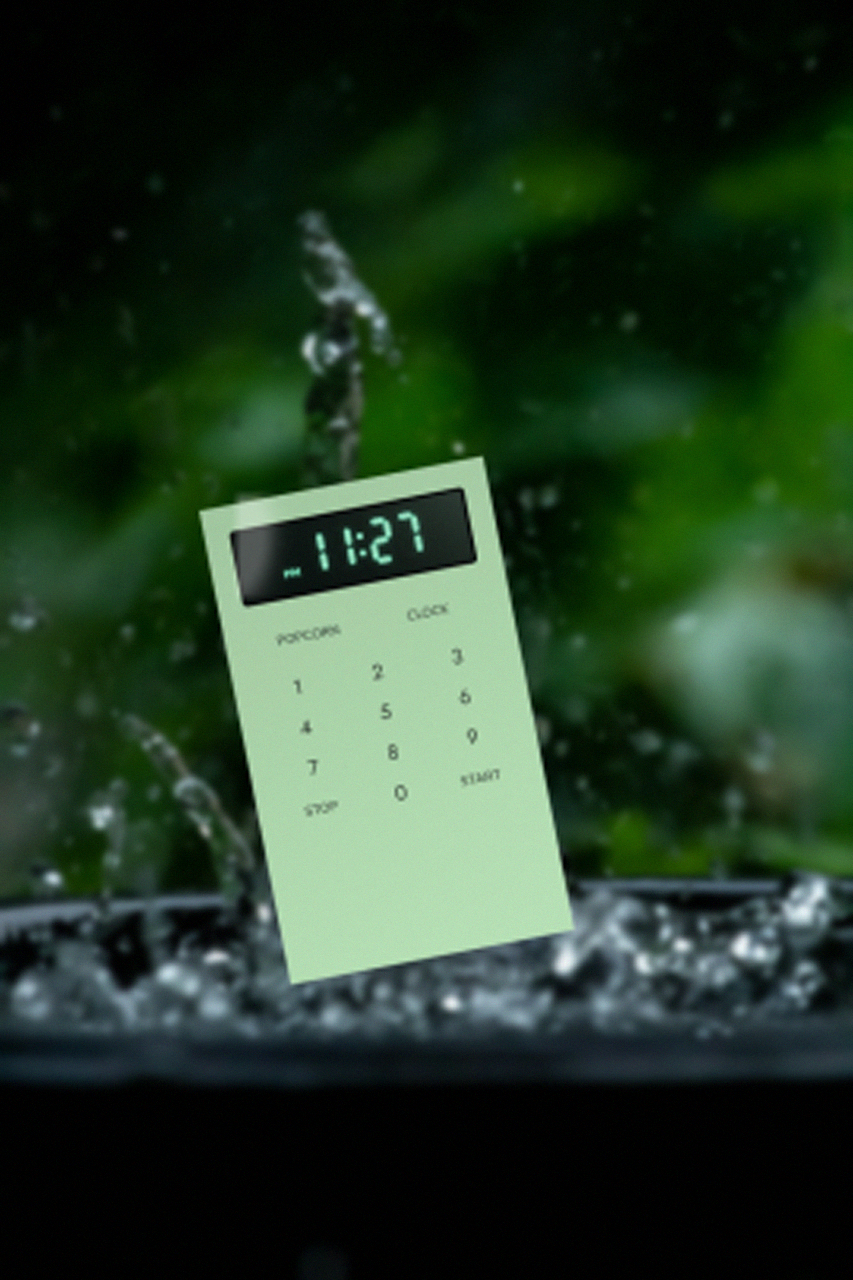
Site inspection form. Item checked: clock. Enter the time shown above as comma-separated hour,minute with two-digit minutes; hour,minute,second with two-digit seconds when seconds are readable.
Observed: 11,27
